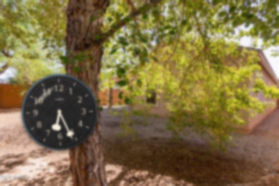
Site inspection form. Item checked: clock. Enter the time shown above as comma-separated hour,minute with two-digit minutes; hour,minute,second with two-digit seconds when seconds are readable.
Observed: 6,26
